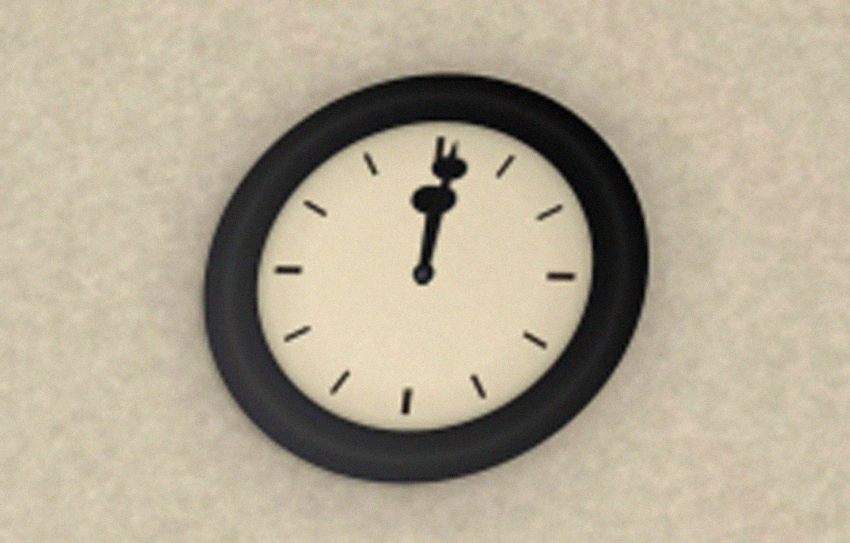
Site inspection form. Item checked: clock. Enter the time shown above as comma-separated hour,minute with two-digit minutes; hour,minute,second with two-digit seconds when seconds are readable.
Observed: 12,01
